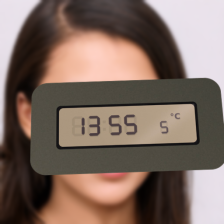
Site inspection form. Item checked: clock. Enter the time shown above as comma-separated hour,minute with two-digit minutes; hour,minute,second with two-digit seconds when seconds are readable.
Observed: 13,55
